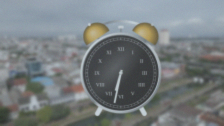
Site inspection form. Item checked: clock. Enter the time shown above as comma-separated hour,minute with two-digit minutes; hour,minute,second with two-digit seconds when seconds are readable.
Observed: 6,32
